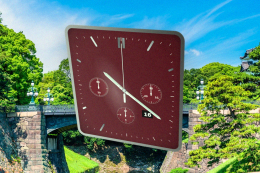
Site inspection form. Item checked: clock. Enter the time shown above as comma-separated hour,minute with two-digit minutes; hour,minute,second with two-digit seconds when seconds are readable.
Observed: 10,21
